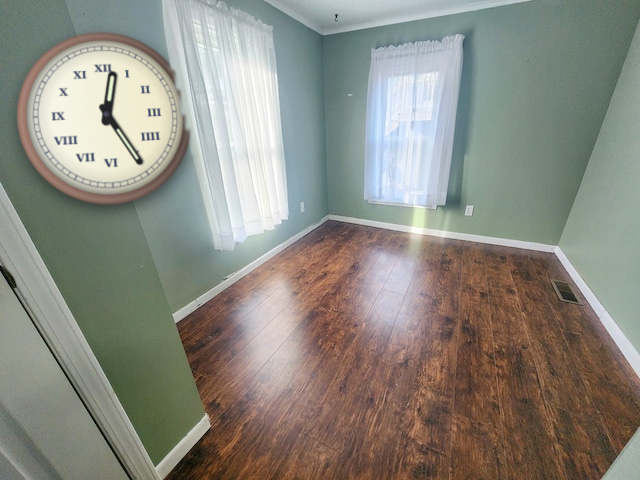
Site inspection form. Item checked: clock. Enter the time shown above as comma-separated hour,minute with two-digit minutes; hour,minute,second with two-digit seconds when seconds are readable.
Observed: 12,25
